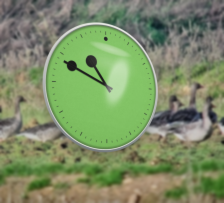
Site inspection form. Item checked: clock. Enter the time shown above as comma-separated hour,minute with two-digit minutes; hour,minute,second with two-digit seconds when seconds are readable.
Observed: 10,49
